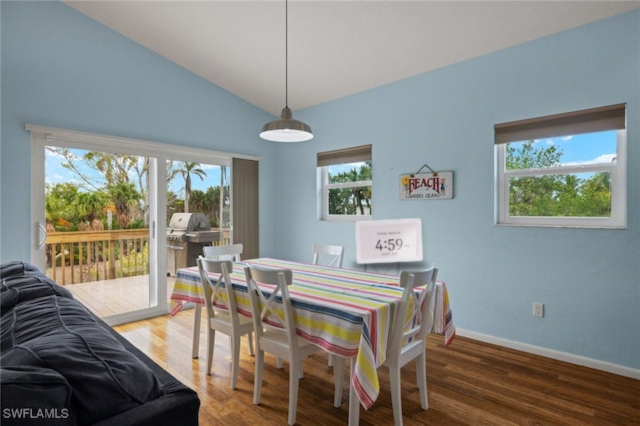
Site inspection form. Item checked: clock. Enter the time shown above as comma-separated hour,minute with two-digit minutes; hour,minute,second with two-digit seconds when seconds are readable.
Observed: 4,59
